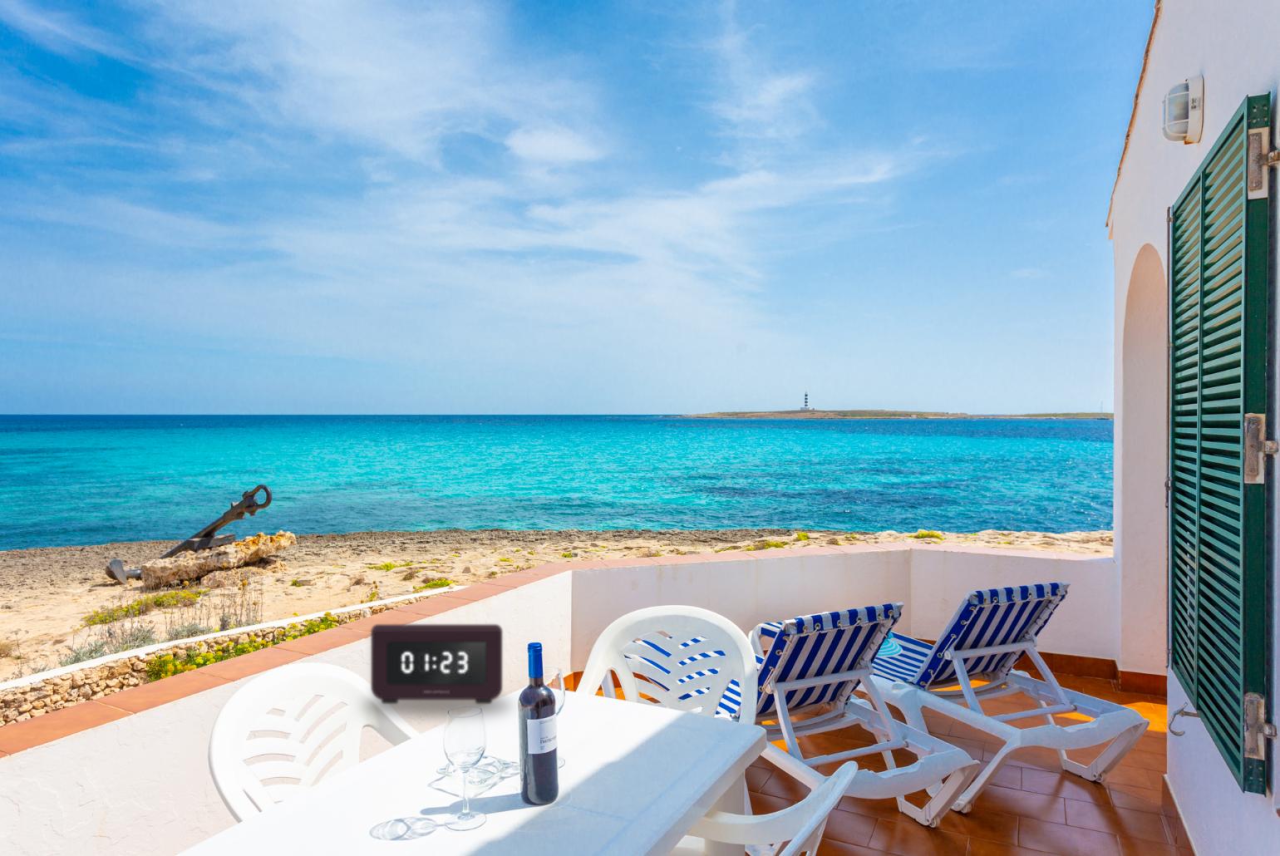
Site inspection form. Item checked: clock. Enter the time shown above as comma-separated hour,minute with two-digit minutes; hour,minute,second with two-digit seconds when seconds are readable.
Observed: 1,23
